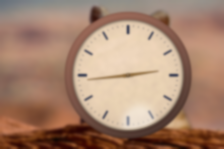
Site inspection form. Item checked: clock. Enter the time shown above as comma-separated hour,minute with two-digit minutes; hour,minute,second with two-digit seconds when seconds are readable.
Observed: 2,44
